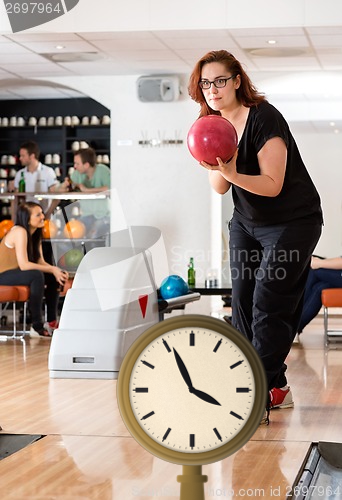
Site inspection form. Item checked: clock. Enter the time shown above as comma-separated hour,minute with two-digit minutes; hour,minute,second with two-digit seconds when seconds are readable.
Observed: 3,56
